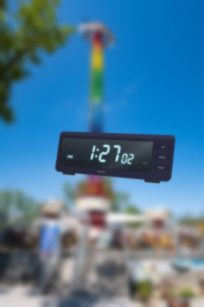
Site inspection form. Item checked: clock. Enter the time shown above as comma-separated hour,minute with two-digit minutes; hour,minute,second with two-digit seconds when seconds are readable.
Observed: 1,27,02
